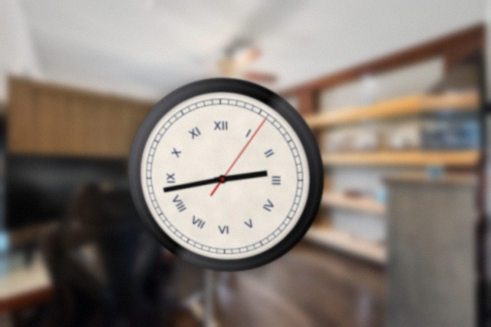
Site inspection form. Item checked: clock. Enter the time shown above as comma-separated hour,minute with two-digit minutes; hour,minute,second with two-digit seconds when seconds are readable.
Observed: 2,43,06
